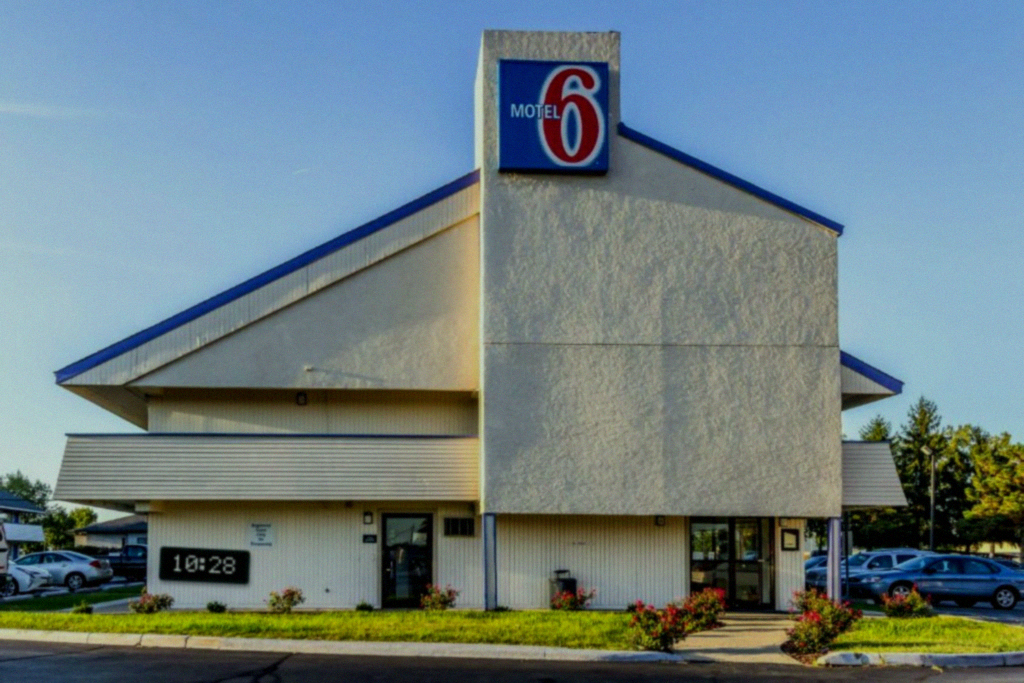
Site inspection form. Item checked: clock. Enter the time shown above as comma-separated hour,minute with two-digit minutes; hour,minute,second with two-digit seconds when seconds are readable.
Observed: 10,28
